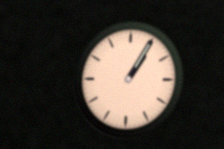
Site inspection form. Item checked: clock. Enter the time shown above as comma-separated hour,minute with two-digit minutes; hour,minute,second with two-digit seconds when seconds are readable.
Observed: 1,05
